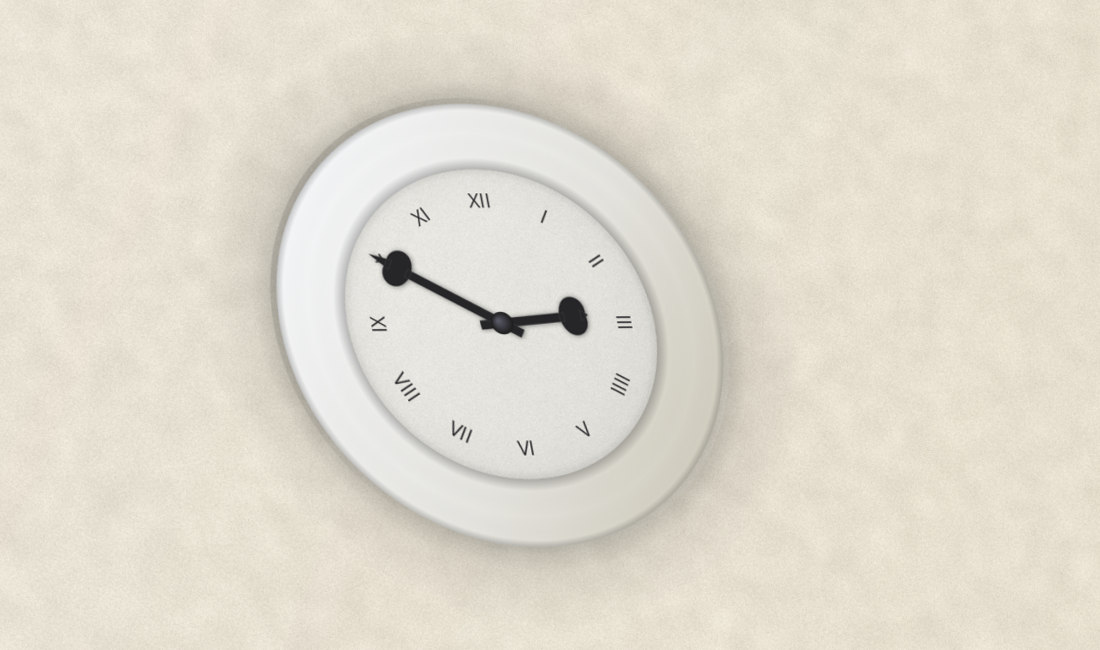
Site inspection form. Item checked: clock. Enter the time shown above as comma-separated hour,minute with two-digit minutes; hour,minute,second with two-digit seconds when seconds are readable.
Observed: 2,50
